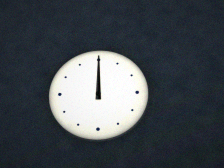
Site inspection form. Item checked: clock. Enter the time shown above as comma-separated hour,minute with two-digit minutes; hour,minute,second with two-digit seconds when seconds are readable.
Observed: 12,00
